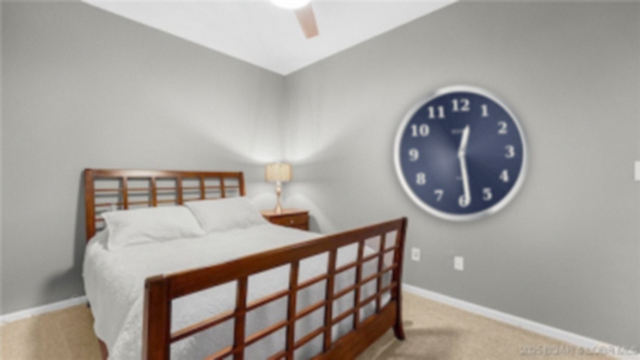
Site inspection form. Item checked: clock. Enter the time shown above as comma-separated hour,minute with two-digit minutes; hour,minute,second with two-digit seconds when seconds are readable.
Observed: 12,29
